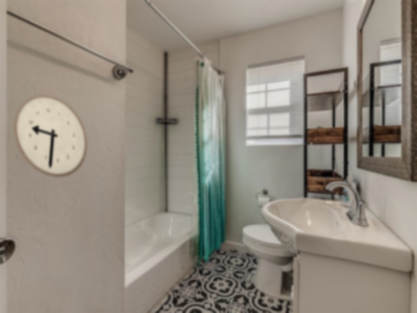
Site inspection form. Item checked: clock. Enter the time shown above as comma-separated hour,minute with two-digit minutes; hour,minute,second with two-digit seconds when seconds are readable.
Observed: 9,33
